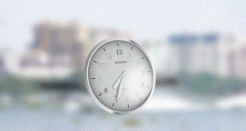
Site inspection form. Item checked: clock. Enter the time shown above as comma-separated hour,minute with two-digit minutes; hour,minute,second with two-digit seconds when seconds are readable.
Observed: 7,34
